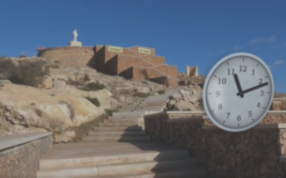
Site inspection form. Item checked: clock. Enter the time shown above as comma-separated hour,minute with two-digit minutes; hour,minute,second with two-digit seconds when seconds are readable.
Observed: 11,12
